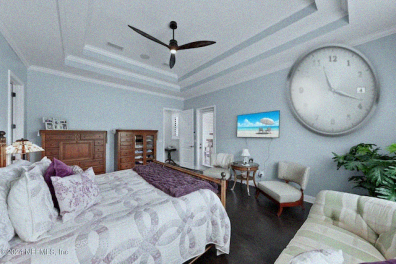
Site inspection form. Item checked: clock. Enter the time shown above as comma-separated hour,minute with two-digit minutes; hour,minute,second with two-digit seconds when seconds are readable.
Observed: 11,18
